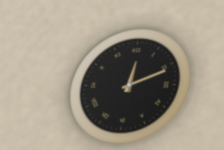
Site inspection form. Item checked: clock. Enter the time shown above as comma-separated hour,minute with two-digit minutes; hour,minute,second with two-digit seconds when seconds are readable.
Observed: 12,11
